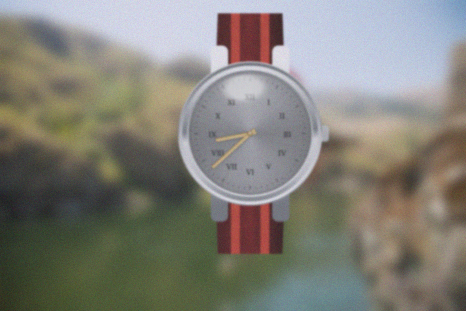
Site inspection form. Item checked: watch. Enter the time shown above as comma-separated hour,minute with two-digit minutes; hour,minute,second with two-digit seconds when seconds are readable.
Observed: 8,38
